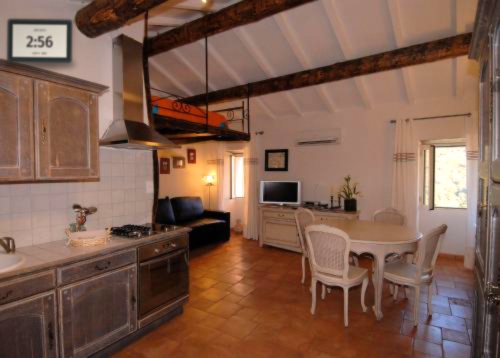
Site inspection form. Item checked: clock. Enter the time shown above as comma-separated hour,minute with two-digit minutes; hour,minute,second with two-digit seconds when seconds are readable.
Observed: 2,56
